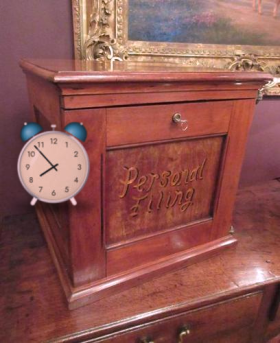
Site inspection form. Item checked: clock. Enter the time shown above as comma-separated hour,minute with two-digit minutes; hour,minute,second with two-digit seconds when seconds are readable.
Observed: 7,53
